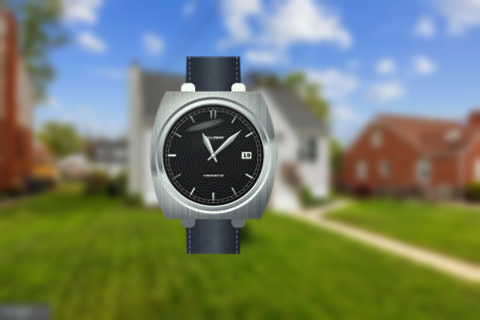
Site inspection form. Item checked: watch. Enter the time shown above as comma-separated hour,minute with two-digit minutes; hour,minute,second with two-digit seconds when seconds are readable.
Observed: 11,08
